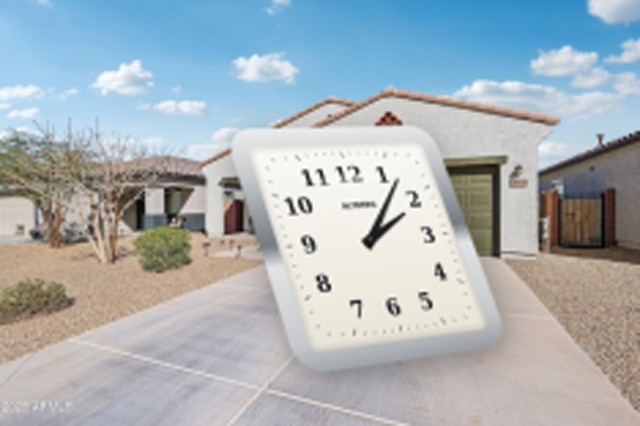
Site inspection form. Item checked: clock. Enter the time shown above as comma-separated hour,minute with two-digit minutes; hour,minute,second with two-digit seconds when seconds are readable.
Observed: 2,07
